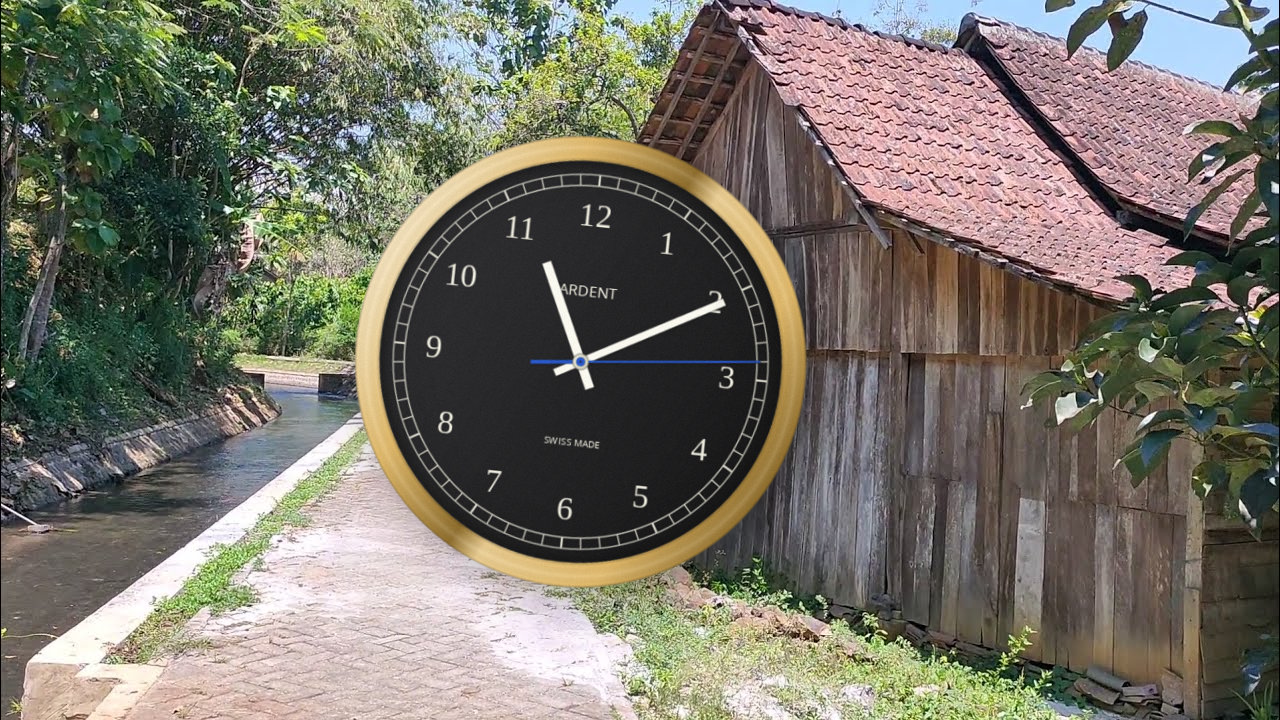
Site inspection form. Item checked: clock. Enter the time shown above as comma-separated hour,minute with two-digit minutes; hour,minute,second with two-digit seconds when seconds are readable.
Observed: 11,10,14
